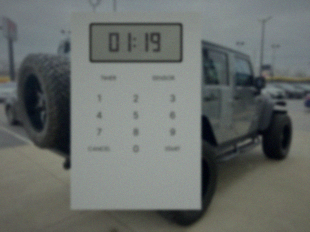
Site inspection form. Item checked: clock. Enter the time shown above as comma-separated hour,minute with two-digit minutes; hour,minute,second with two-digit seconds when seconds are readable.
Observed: 1,19
